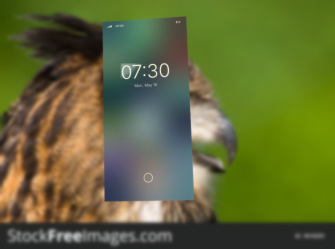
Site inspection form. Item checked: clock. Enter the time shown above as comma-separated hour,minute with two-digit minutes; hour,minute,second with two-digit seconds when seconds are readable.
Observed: 7,30
